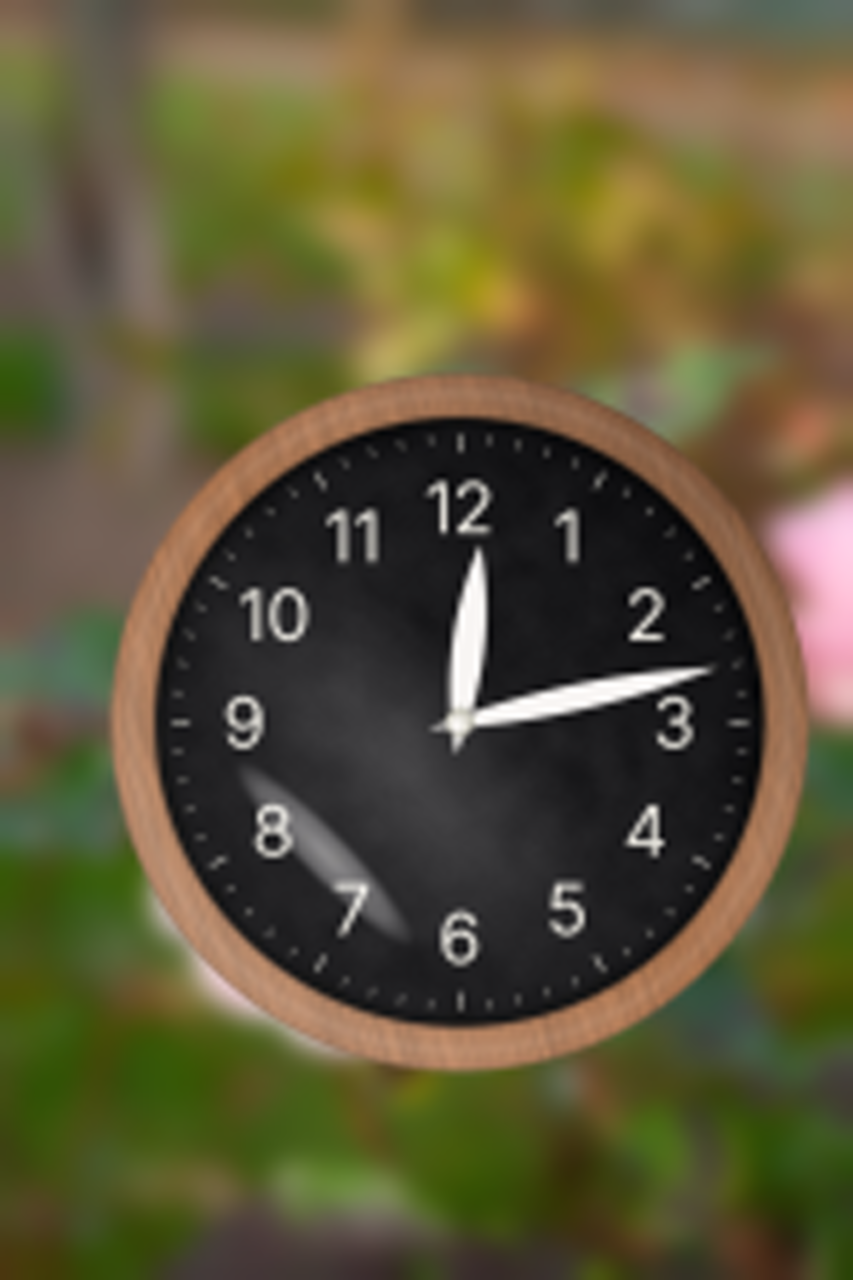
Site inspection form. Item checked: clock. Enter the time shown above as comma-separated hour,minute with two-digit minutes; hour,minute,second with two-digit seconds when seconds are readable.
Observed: 12,13
